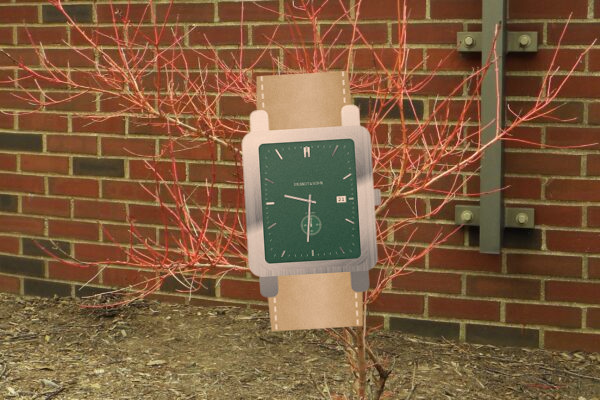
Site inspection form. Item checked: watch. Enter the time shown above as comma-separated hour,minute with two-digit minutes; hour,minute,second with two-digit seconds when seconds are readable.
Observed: 9,31
